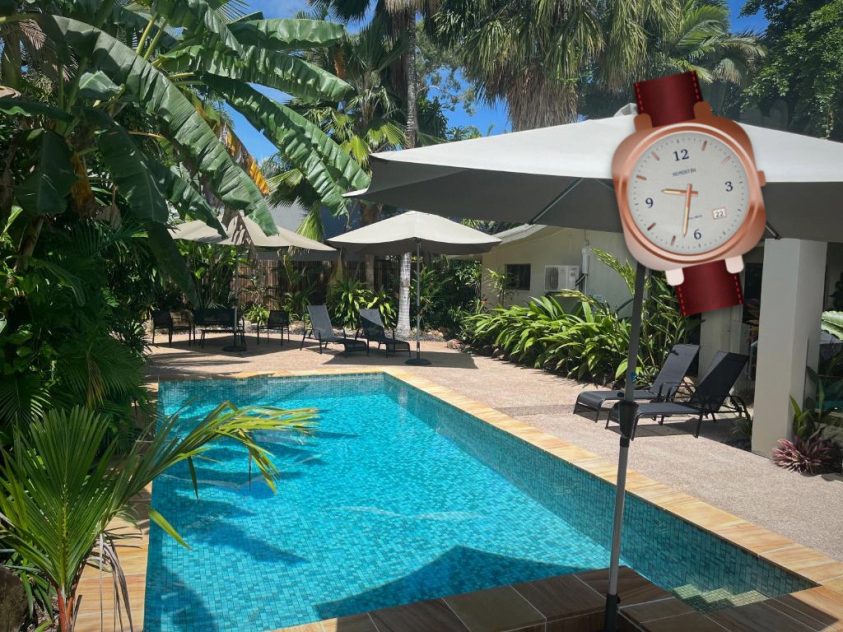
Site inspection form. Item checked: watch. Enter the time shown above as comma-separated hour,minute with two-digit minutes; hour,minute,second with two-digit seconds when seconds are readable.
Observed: 9,33
